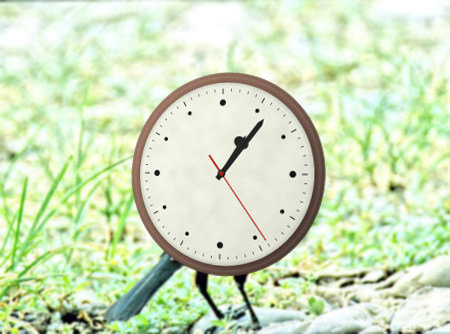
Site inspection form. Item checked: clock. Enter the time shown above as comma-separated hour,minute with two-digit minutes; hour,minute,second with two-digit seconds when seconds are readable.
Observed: 1,06,24
